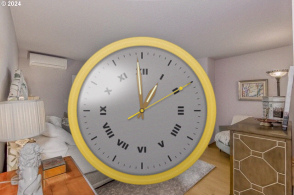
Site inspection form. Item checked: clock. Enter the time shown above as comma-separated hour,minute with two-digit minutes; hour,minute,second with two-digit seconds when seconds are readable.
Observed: 12,59,10
